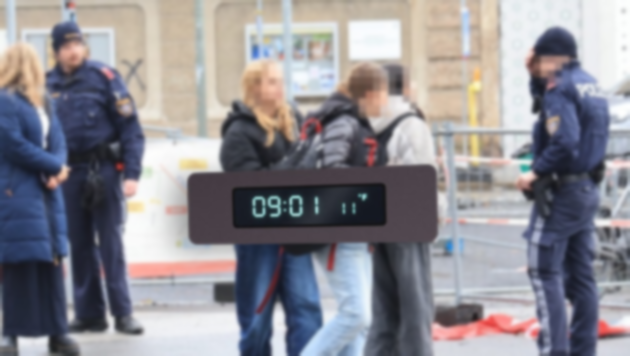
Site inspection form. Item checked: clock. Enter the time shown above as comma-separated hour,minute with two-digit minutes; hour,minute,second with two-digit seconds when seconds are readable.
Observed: 9,01
